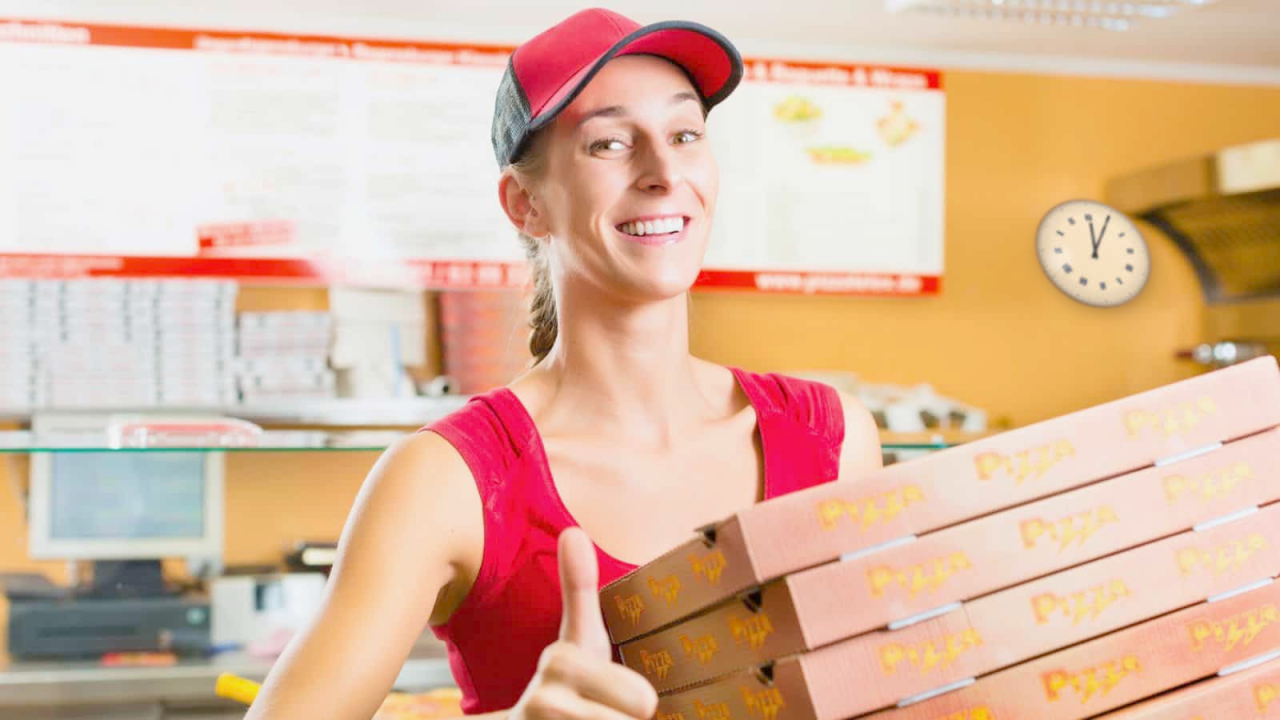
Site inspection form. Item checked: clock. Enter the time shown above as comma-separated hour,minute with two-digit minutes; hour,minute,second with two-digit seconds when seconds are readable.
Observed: 12,05
